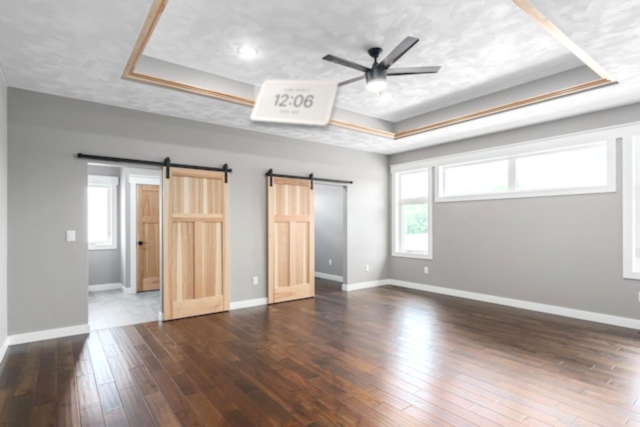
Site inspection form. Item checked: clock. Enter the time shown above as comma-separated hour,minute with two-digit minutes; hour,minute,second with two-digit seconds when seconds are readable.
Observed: 12,06
